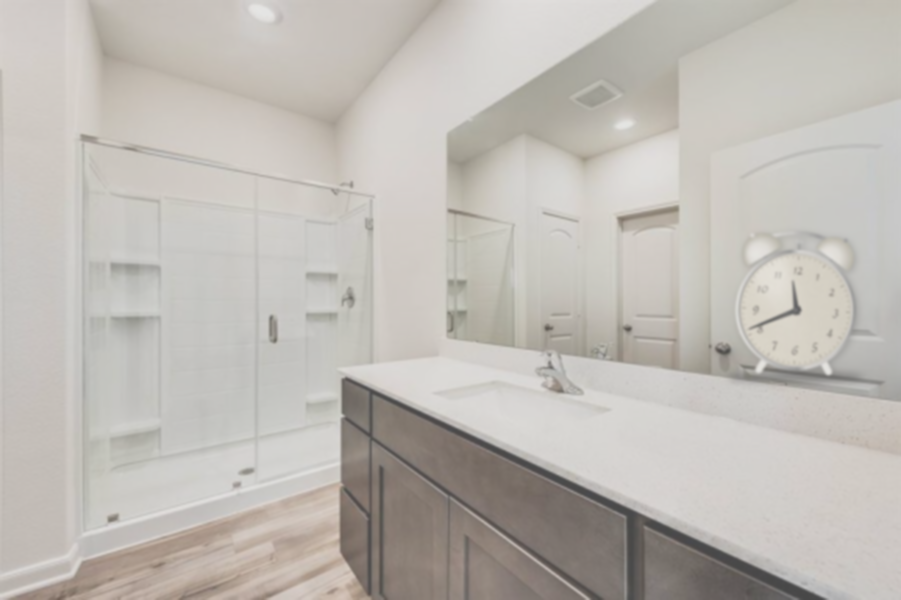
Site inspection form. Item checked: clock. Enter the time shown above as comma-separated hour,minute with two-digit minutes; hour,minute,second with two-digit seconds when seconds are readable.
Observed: 11,41
